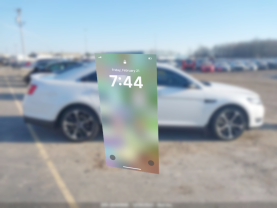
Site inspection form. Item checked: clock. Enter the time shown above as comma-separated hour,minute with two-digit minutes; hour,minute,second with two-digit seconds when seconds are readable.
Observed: 7,44
